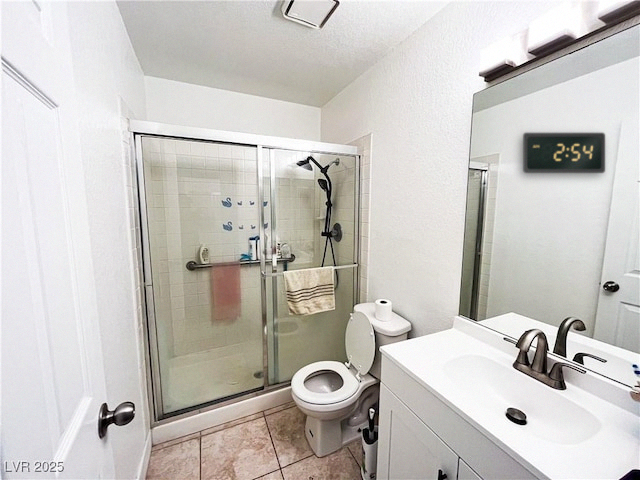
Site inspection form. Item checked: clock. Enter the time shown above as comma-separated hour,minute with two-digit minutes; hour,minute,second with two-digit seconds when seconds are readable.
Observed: 2,54
